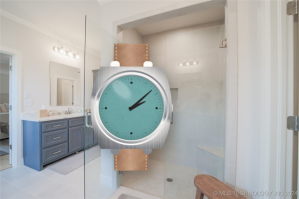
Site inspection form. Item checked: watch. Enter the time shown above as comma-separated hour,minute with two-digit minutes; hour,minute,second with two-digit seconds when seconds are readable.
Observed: 2,08
